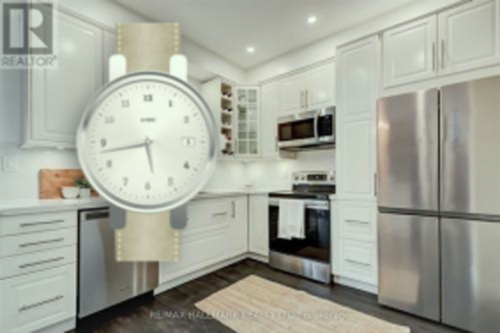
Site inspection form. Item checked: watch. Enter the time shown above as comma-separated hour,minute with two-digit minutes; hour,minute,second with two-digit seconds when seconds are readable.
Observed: 5,43
